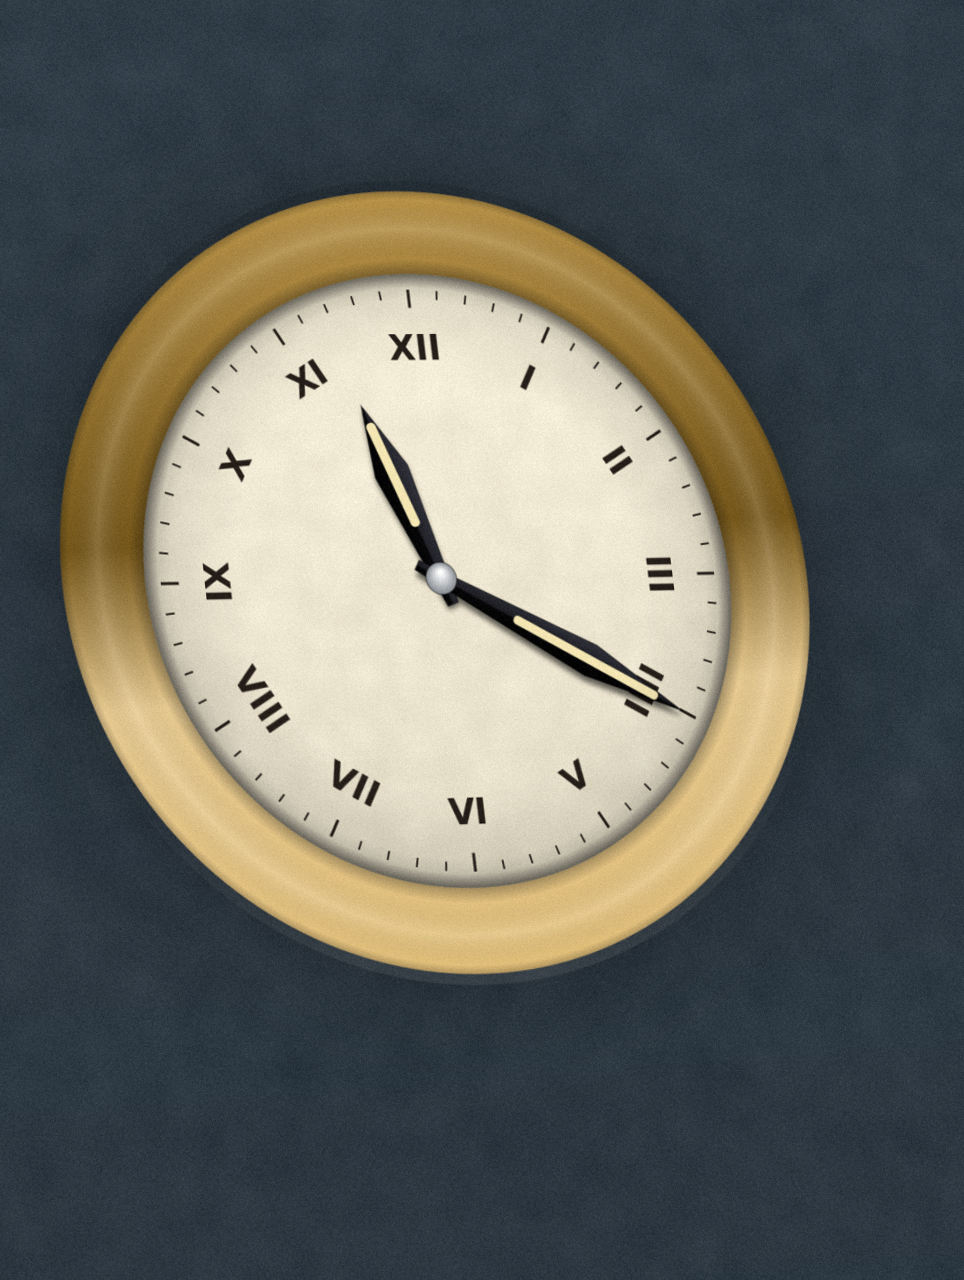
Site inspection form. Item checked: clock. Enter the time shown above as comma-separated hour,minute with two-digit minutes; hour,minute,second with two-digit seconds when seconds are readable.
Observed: 11,20
